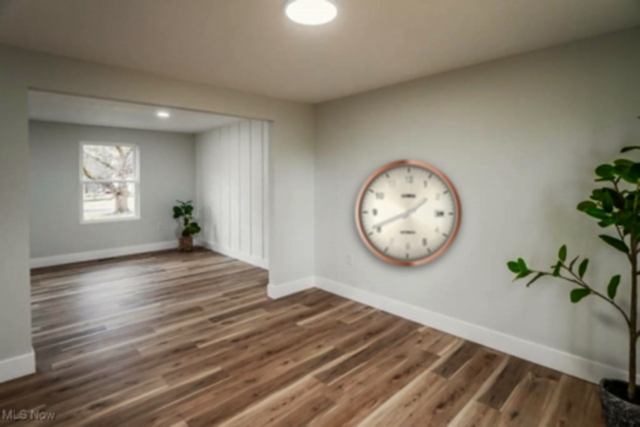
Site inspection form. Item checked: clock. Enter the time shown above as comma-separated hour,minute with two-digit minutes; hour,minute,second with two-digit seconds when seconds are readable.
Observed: 1,41
